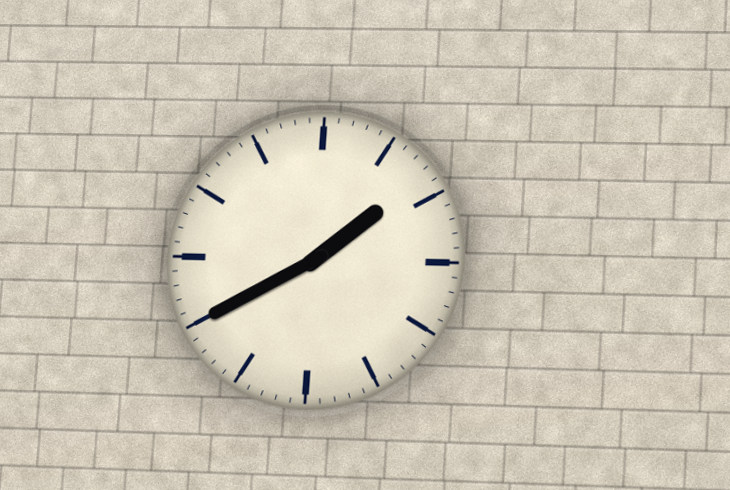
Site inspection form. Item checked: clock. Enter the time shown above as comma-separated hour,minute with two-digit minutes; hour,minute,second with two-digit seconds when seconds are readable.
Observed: 1,40
